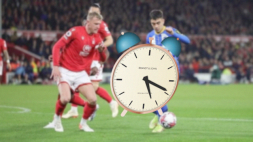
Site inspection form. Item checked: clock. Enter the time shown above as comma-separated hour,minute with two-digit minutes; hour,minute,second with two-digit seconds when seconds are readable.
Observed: 5,19
